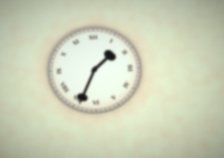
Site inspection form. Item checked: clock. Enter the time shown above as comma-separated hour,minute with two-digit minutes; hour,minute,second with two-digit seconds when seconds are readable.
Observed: 1,34
